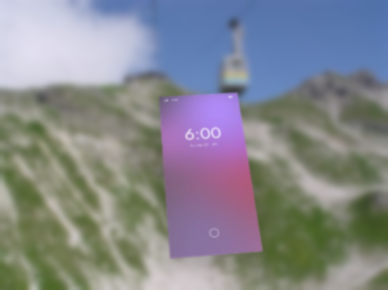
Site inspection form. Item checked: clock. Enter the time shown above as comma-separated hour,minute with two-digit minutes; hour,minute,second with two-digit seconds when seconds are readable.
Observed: 6,00
